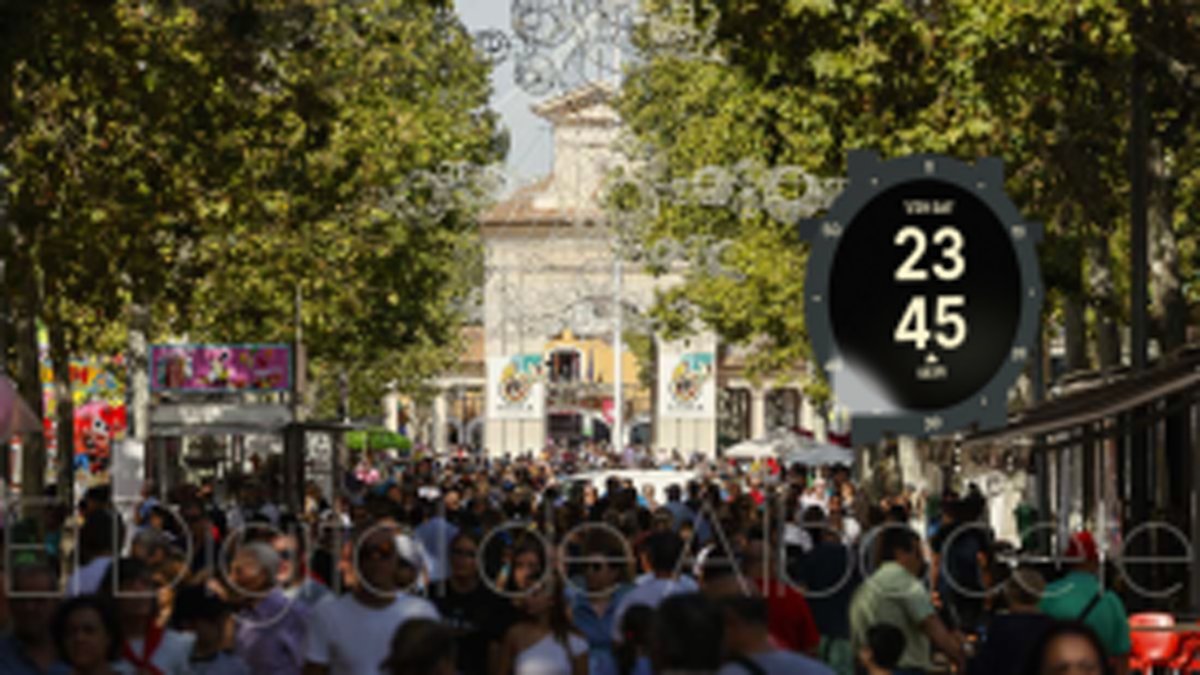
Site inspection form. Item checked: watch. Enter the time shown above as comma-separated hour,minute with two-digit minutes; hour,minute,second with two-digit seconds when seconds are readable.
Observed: 23,45
